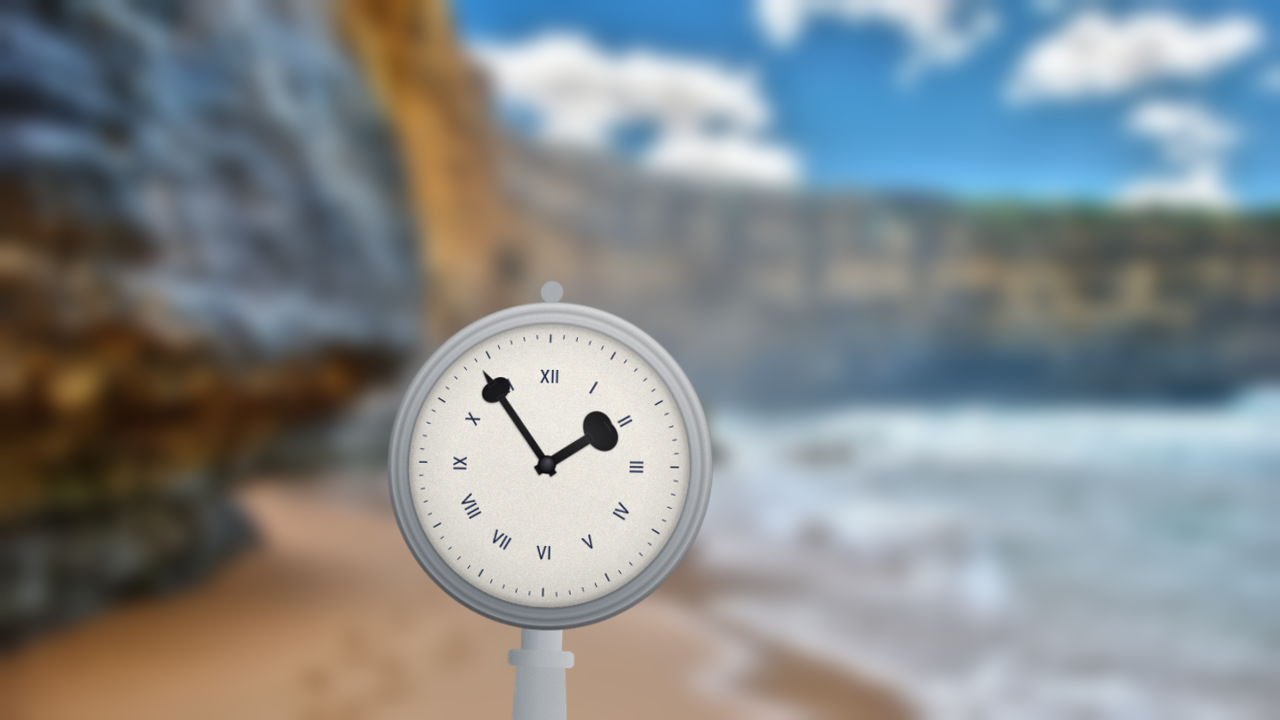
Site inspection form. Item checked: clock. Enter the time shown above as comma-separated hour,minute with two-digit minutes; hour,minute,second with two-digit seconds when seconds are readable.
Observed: 1,54
